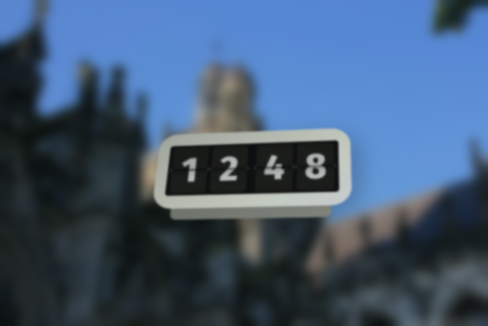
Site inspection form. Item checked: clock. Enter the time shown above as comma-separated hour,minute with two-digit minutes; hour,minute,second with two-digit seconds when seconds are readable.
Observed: 12,48
